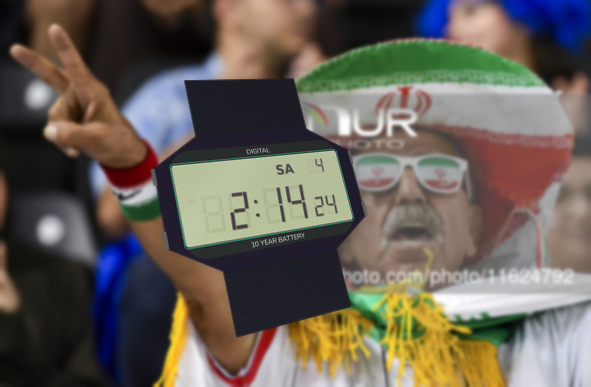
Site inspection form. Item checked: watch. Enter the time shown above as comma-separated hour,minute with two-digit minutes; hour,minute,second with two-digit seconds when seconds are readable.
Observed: 2,14,24
